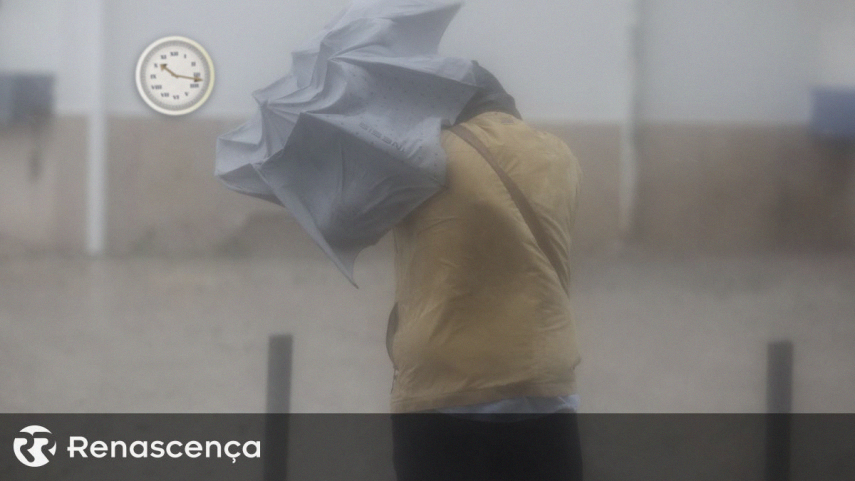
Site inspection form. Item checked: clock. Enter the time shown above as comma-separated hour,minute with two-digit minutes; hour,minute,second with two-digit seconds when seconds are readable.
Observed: 10,17
